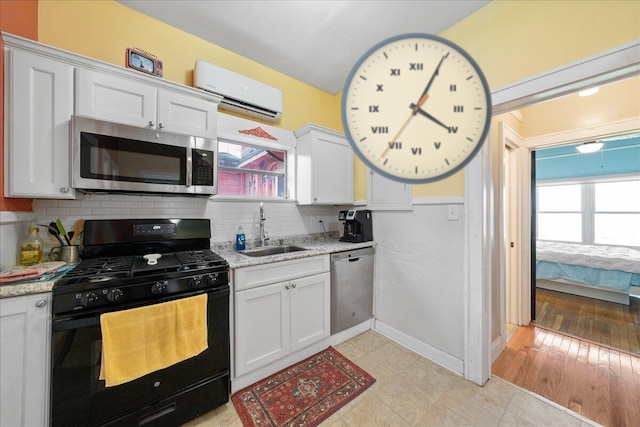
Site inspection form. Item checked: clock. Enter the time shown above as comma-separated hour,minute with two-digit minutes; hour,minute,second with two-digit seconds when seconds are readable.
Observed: 4,04,36
